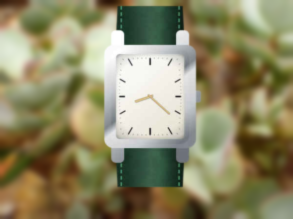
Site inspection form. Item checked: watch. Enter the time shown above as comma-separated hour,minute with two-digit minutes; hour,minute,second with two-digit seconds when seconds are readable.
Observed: 8,22
